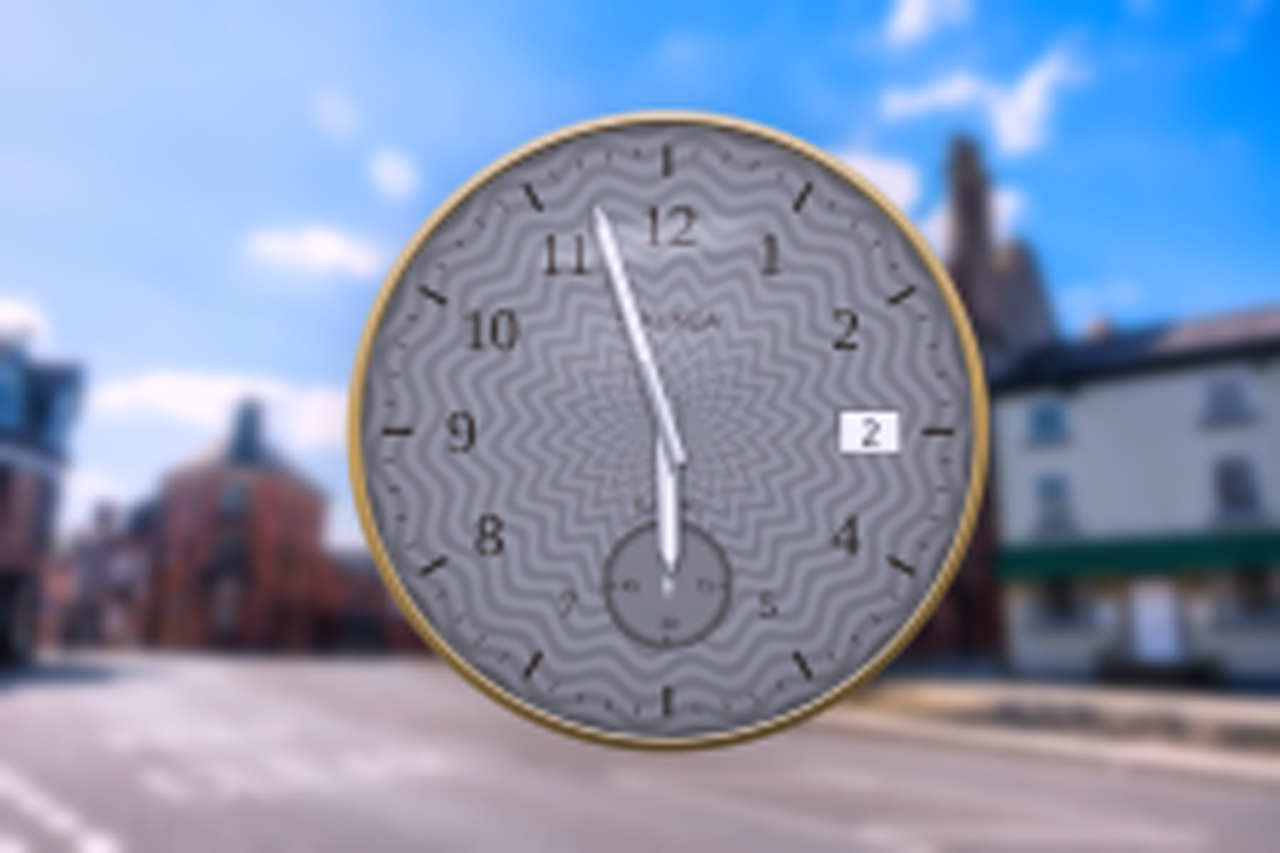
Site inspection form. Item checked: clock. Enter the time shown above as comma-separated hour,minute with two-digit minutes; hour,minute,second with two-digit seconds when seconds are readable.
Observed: 5,57
